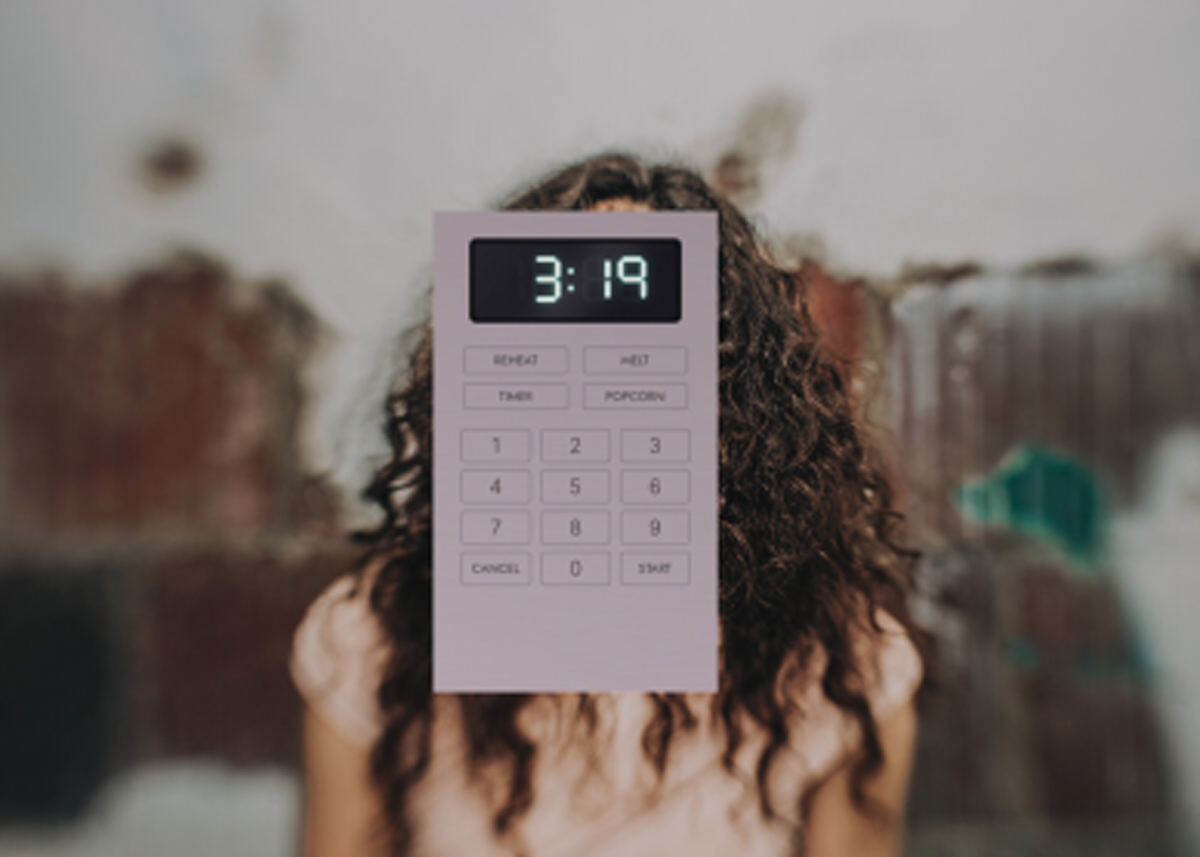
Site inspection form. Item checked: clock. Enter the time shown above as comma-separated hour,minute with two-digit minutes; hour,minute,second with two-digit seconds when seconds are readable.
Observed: 3,19
